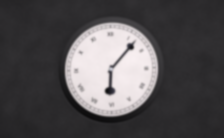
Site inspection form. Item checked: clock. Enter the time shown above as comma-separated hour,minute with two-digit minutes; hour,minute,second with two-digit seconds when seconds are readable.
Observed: 6,07
